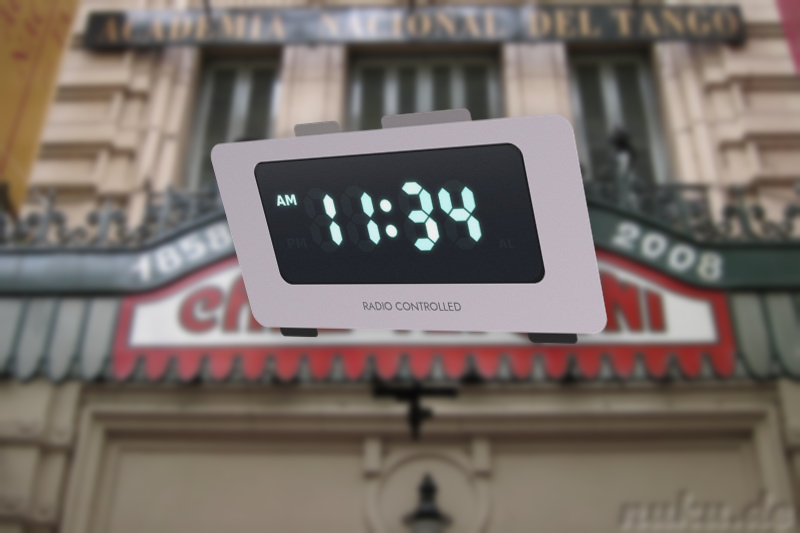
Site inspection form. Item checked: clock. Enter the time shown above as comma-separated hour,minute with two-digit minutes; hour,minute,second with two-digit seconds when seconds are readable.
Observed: 11,34
